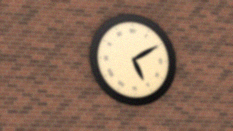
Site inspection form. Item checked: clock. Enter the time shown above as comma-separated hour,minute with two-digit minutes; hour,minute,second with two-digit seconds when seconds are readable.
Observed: 5,10
